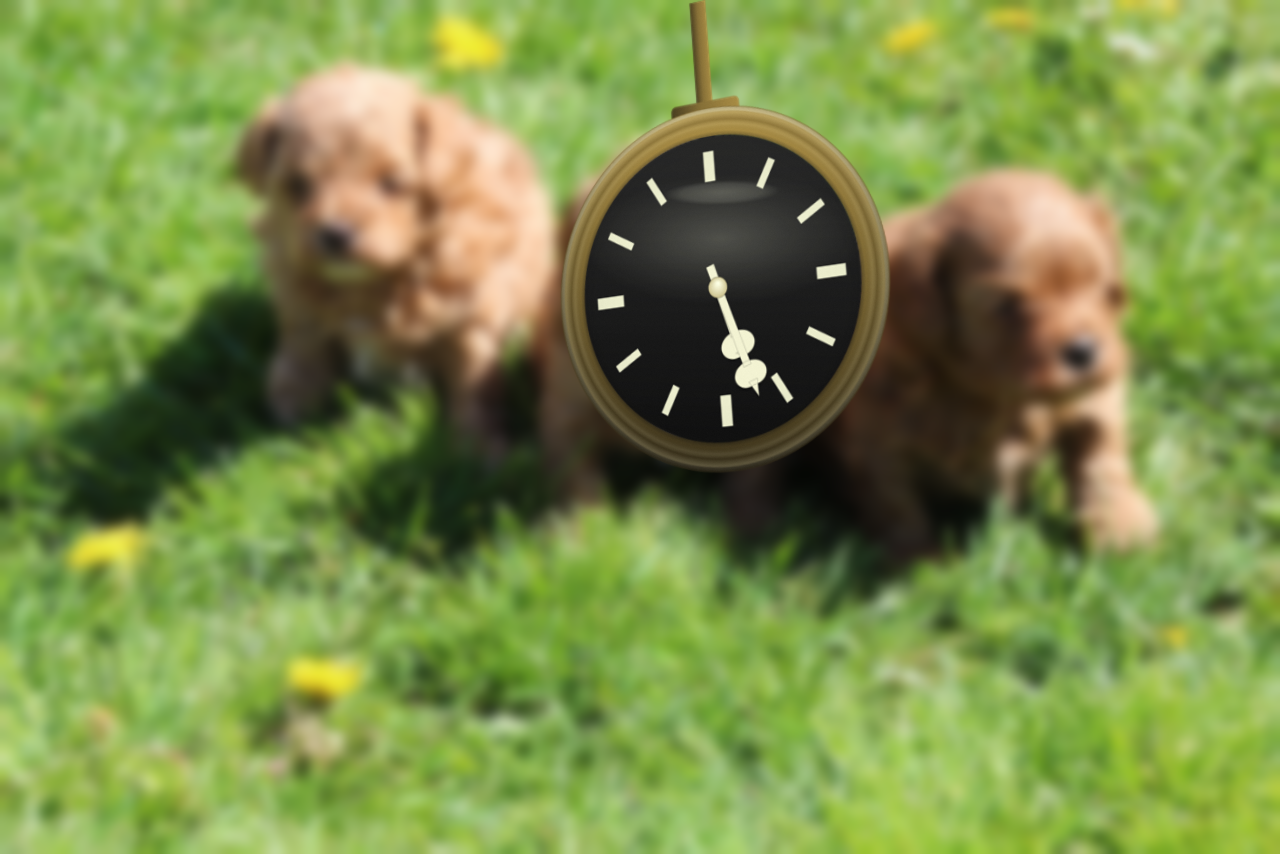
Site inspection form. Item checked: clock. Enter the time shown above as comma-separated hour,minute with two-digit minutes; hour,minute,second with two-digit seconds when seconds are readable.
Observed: 5,27
